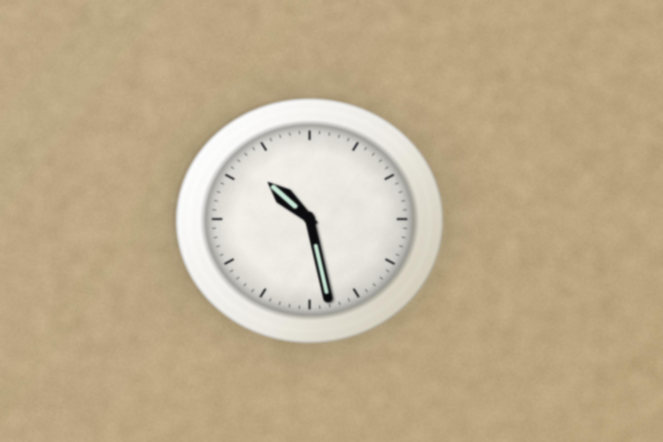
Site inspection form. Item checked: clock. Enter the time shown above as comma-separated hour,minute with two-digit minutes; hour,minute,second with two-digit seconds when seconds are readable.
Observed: 10,28
